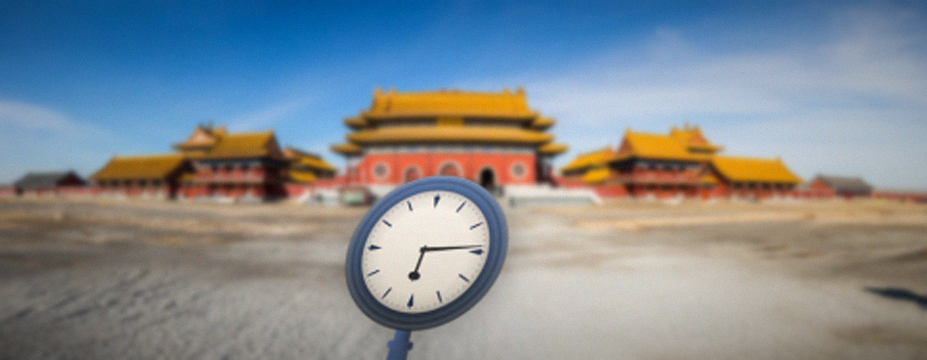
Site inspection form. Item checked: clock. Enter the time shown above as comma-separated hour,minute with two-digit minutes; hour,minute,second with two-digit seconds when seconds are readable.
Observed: 6,14
